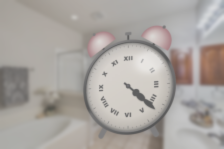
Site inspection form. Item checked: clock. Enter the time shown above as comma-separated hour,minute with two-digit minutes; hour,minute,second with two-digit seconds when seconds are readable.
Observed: 4,22
